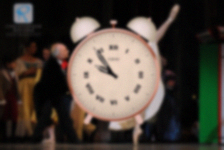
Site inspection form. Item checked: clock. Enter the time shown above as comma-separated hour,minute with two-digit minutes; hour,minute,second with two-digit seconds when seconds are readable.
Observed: 9,54
